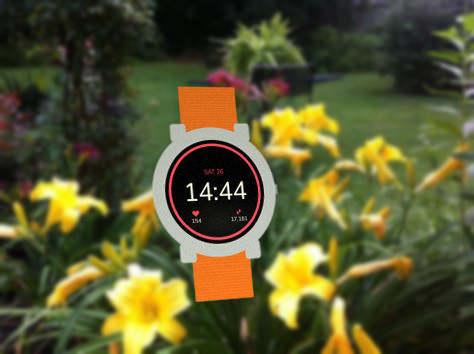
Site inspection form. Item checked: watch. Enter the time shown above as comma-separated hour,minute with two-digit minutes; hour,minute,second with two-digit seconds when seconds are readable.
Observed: 14,44
